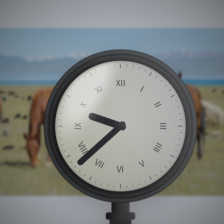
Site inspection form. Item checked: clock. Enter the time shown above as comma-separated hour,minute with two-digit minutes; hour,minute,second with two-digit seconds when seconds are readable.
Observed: 9,38
